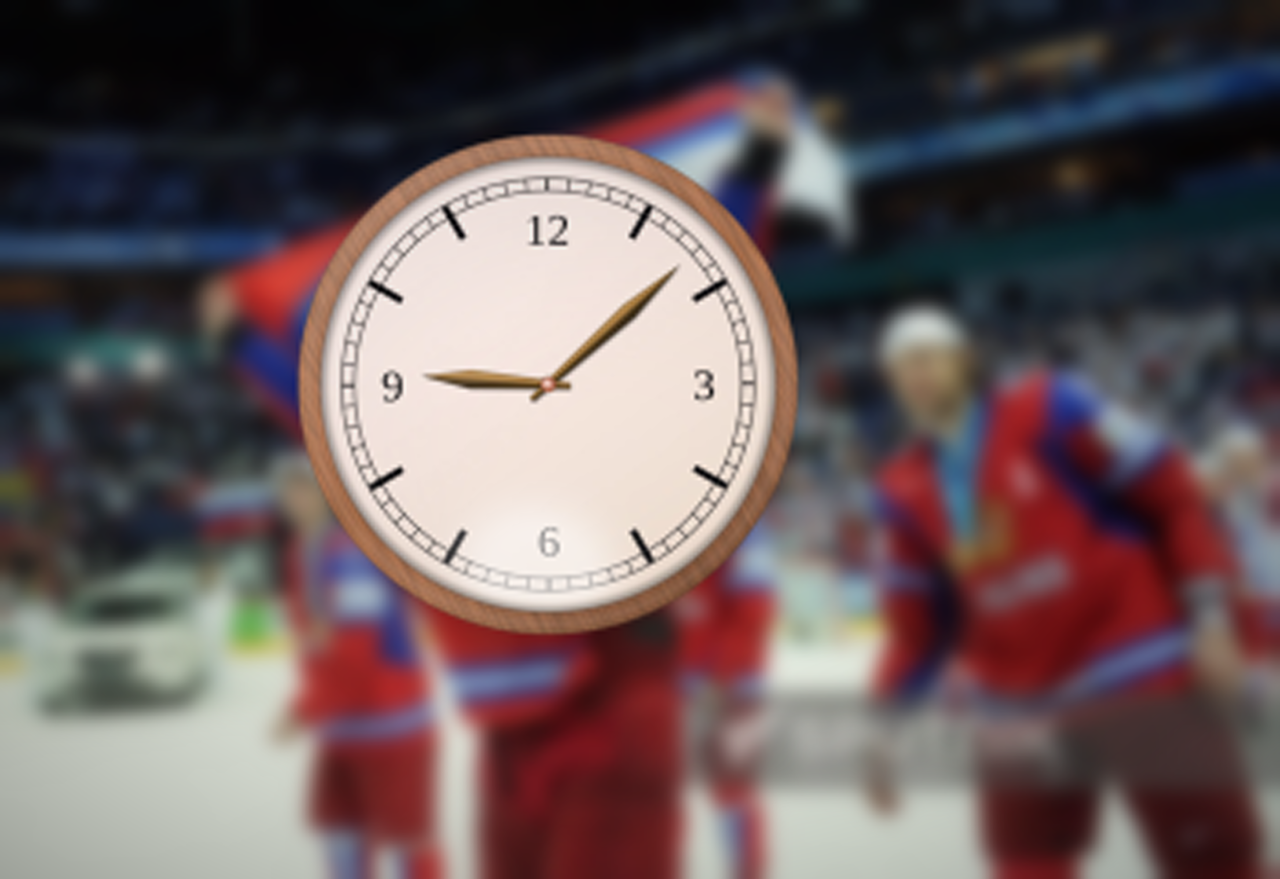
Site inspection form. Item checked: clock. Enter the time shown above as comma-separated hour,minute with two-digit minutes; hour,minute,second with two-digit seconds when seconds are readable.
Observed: 9,08
